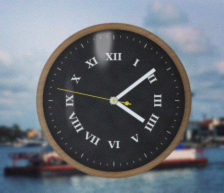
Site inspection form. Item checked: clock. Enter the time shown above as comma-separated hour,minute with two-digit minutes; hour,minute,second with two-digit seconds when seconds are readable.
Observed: 4,08,47
